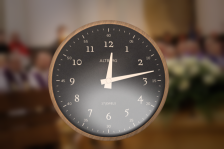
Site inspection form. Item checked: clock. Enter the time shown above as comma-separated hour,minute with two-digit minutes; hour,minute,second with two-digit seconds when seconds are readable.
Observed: 12,13
